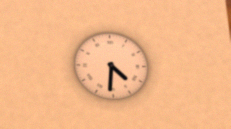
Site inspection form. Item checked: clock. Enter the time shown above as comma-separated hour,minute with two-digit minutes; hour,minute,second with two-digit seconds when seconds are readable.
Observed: 4,31
